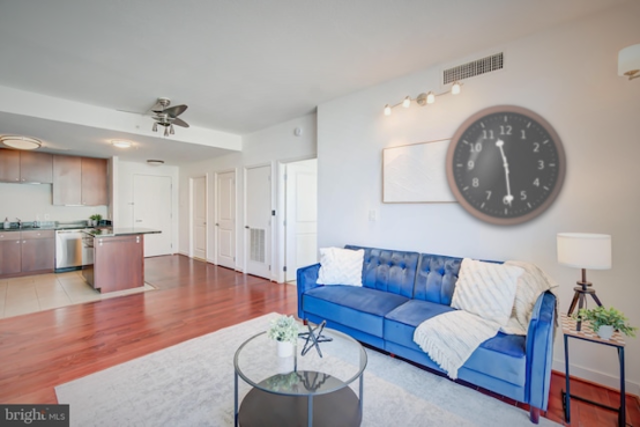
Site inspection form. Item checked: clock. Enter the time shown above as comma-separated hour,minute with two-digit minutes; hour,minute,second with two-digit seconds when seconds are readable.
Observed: 11,29
